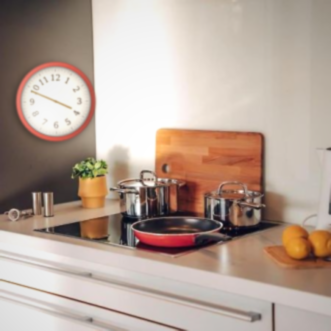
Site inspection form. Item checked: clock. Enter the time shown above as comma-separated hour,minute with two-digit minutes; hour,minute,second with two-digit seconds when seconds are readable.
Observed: 3,49
